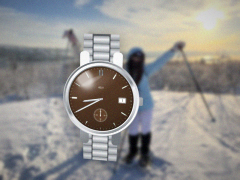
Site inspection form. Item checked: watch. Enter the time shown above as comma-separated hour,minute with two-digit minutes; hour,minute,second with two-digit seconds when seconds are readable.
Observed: 8,40
